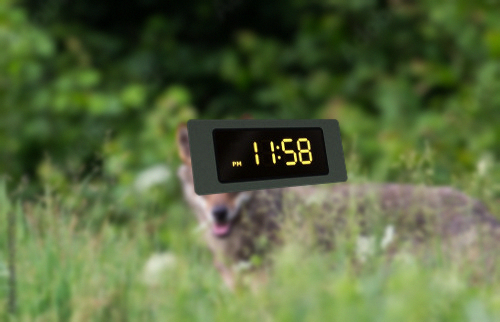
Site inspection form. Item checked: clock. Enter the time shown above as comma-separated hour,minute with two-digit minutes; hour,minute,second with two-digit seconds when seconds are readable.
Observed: 11,58
